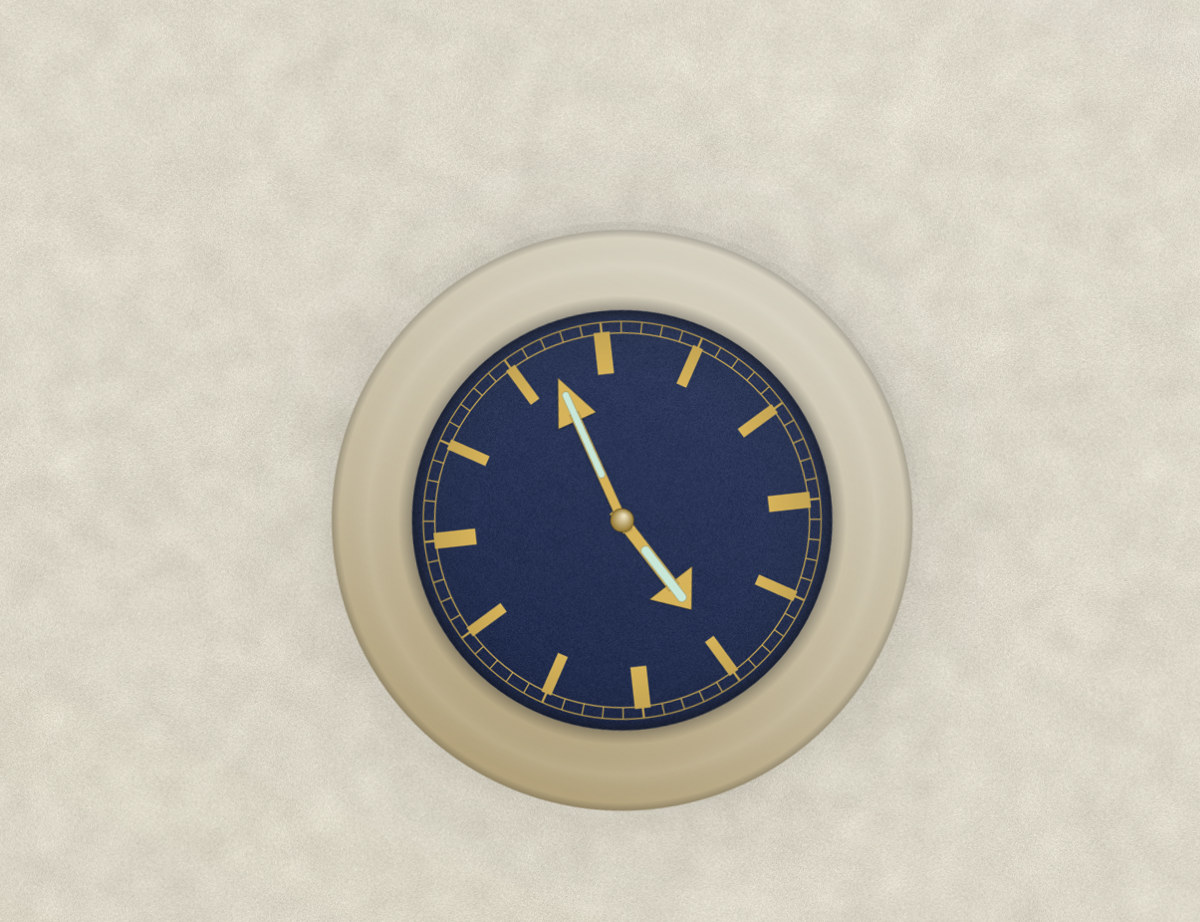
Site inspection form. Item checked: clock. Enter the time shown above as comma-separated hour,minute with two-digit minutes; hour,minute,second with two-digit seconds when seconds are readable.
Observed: 4,57
